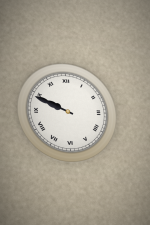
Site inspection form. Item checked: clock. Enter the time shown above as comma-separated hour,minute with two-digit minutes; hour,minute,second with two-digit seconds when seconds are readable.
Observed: 9,49
